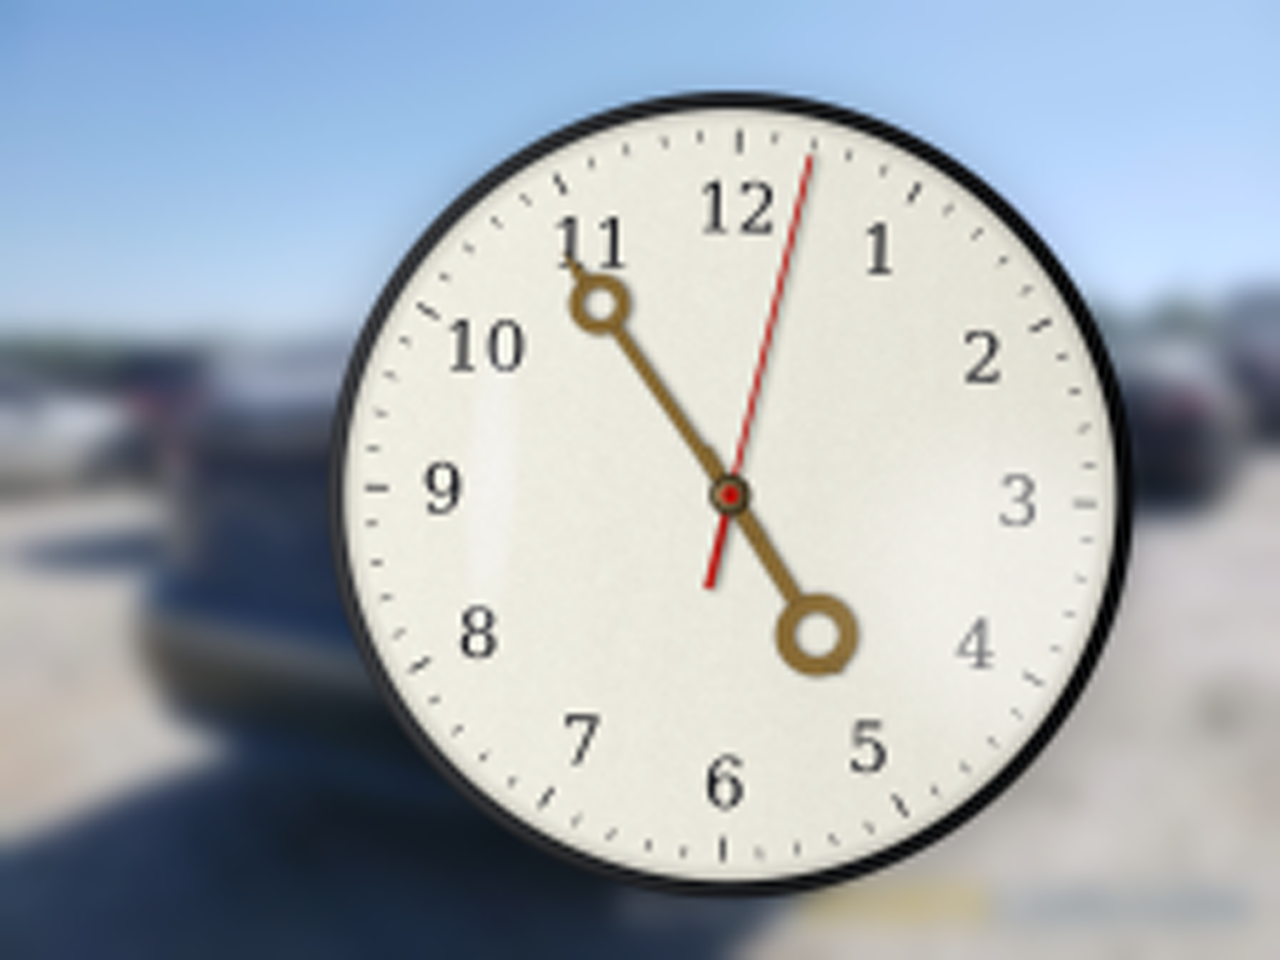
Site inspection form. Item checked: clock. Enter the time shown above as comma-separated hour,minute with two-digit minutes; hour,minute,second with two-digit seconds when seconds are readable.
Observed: 4,54,02
